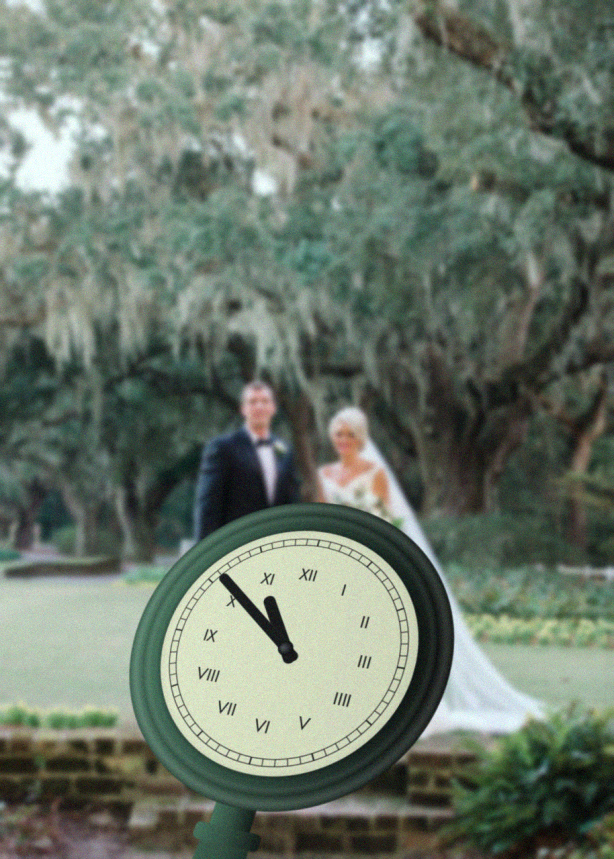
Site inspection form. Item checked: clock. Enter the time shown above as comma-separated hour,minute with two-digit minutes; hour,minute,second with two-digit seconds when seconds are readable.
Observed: 10,51
